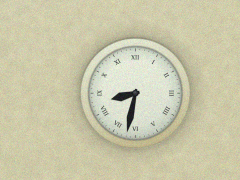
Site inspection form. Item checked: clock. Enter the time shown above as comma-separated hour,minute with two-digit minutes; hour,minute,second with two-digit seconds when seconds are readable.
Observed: 8,32
